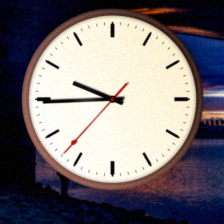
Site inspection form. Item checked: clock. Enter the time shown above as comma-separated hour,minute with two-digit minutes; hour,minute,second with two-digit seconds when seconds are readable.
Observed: 9,44,37
